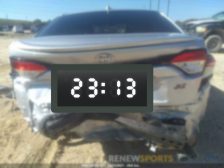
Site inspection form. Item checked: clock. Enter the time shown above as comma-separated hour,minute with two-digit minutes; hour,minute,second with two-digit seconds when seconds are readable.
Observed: 23,13
